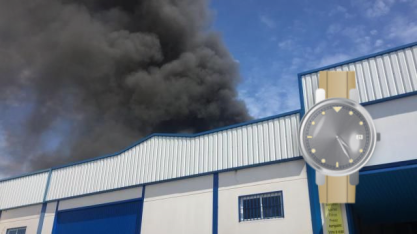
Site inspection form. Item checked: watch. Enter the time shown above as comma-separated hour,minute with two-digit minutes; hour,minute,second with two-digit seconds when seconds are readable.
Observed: 4,25
